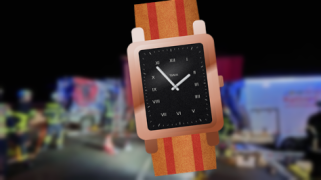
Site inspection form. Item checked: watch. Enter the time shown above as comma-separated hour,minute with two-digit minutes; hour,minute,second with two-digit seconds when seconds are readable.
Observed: 1,54
